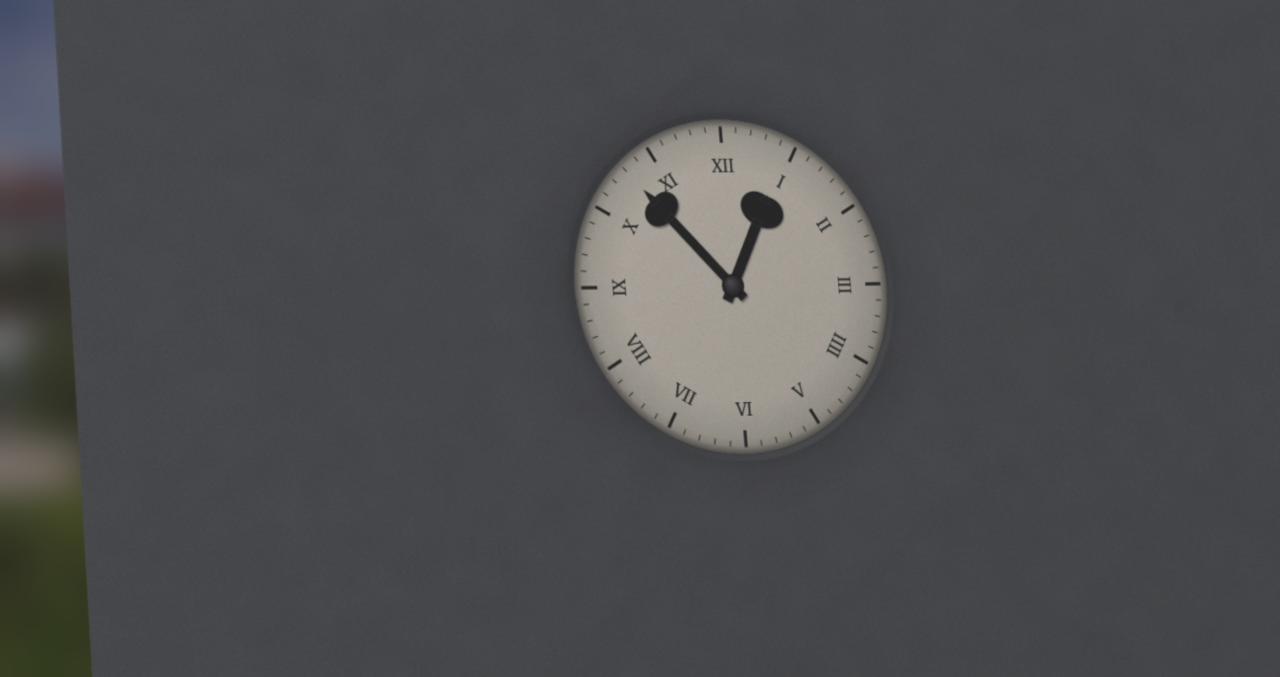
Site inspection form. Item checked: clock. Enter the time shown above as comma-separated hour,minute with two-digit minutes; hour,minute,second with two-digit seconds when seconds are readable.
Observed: 12,53
